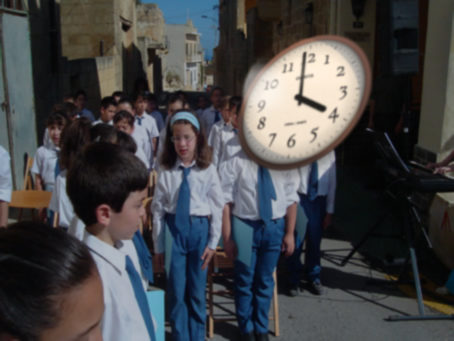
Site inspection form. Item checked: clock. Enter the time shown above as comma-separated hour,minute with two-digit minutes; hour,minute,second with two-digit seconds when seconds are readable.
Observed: 3,59
